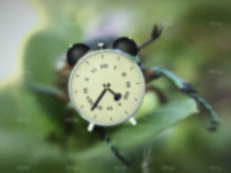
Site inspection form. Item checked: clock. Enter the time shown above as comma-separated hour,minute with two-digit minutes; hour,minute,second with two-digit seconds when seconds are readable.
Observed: 4,37
